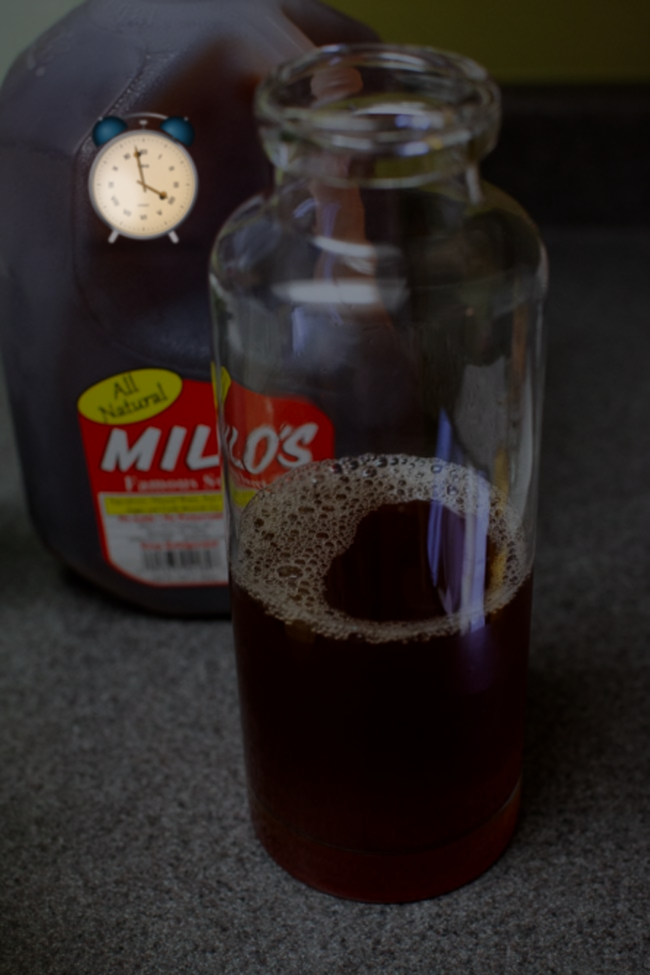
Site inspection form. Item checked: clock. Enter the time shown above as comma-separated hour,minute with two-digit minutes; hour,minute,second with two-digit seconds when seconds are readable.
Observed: 3,58
